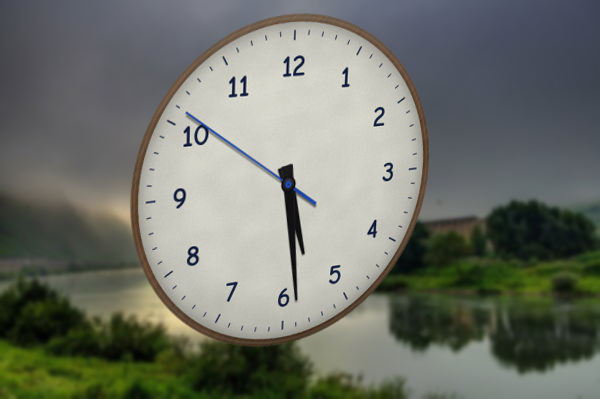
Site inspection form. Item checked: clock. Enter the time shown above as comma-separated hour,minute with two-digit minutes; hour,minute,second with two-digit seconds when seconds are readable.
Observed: 5,28,51
